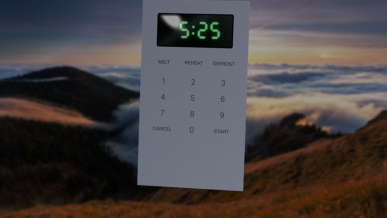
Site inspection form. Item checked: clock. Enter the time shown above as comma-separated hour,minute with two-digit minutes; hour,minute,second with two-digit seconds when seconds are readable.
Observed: 5,25
